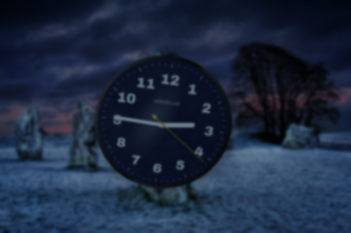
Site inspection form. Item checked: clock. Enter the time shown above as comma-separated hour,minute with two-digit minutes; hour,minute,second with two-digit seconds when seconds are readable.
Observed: 2,45,21
